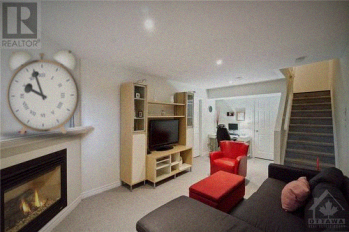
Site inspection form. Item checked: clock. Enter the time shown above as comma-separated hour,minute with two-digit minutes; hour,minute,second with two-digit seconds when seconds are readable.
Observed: 9,57
